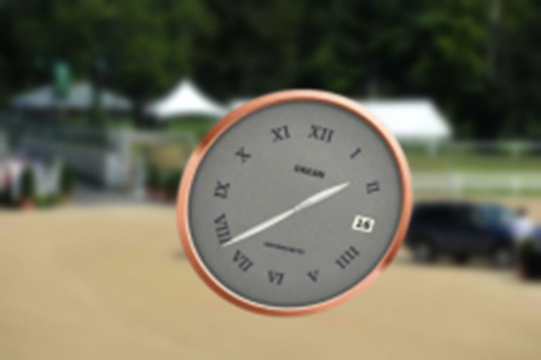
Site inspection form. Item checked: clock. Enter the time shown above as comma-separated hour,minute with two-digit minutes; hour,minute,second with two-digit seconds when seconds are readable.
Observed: 1,38
